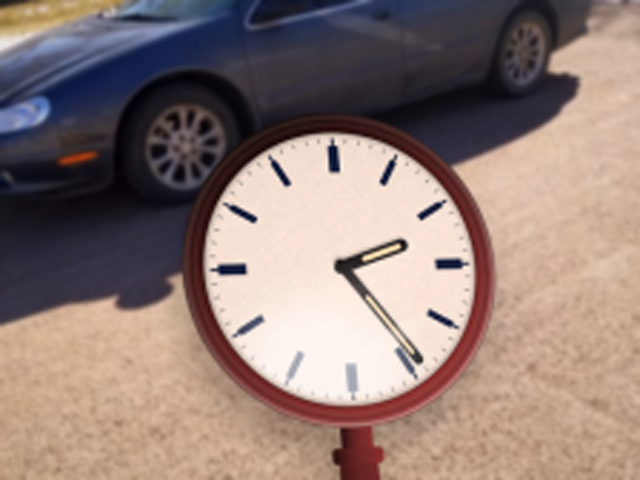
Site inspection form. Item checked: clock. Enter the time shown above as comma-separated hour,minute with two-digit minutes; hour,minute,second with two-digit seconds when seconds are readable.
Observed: 2,24
